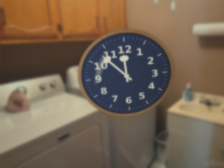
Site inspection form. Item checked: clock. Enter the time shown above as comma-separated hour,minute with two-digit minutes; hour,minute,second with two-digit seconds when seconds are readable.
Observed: 11,53
